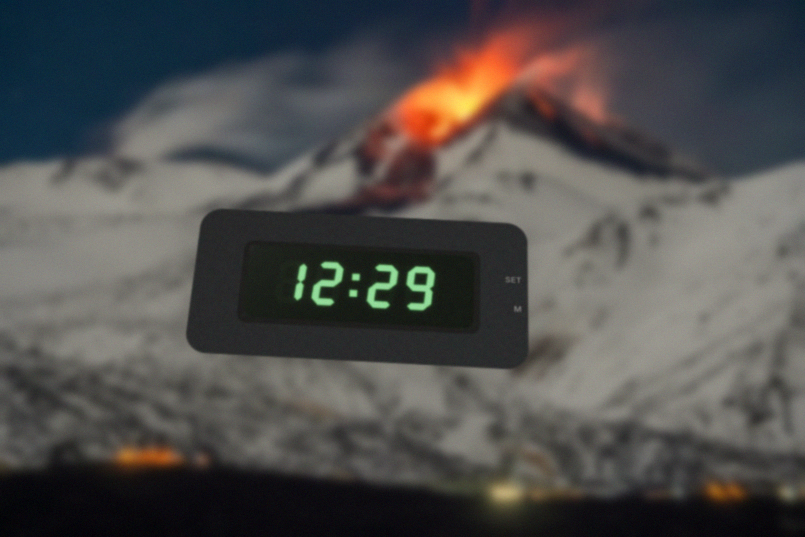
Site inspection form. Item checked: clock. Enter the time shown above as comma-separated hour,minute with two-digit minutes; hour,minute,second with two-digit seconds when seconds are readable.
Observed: 12,29
